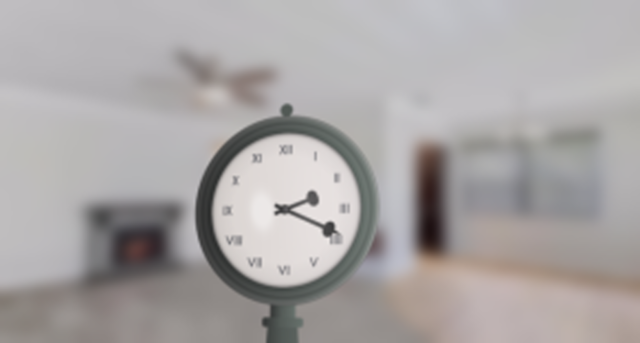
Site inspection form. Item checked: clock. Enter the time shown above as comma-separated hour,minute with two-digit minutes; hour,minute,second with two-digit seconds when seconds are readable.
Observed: 2,19
